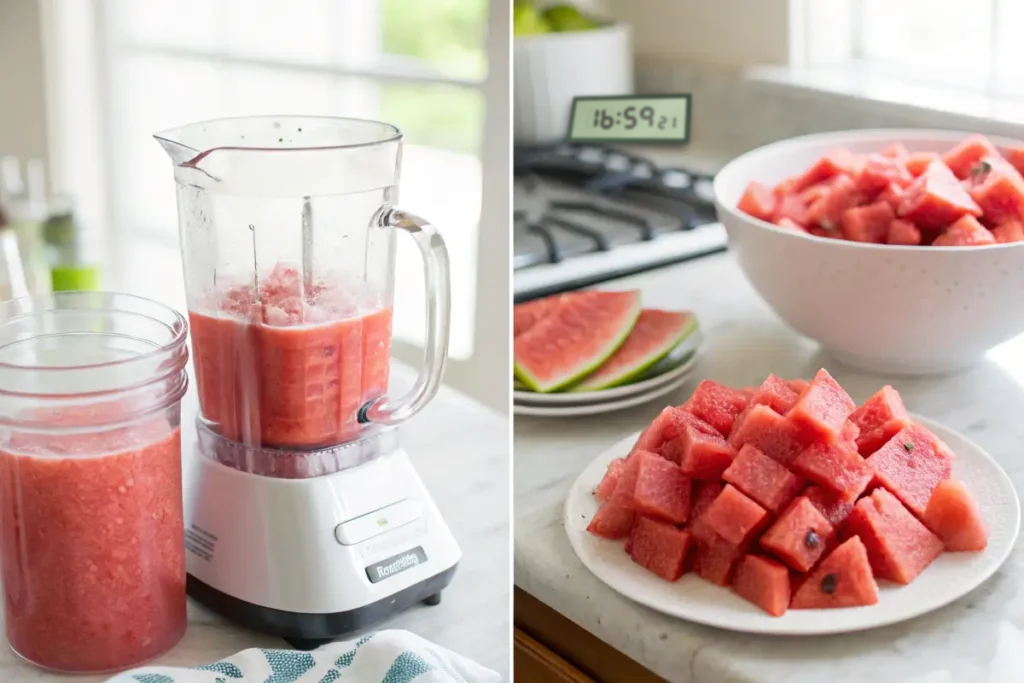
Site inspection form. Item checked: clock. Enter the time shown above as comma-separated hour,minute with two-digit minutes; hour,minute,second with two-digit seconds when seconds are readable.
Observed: 16,59,21
